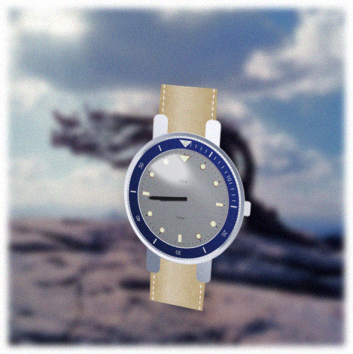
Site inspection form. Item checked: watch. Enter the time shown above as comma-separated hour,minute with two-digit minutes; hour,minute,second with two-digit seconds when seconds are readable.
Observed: 8,44
